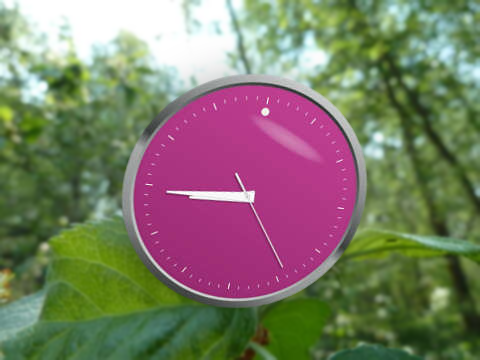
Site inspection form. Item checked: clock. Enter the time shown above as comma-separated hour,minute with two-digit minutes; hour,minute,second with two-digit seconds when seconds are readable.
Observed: 8,44,24
